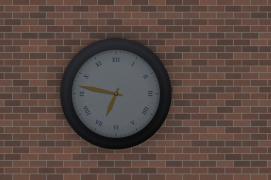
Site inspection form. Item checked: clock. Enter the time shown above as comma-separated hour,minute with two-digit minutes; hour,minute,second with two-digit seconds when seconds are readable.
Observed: 6,47
